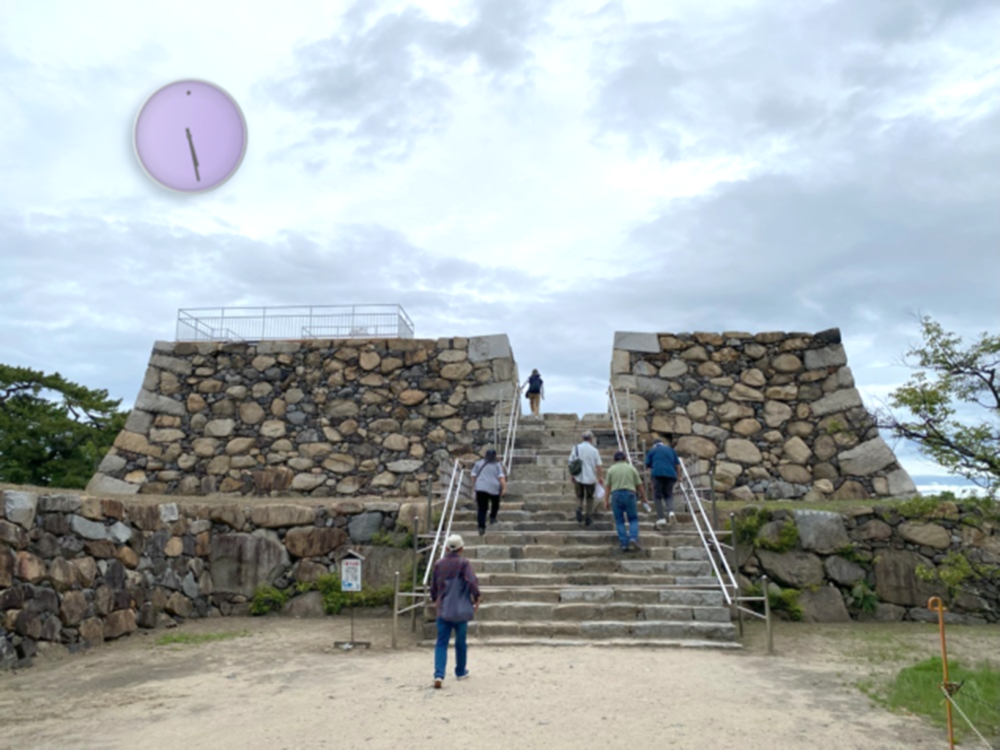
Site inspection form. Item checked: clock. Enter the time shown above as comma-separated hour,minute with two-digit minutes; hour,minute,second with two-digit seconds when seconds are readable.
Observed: 5,28
